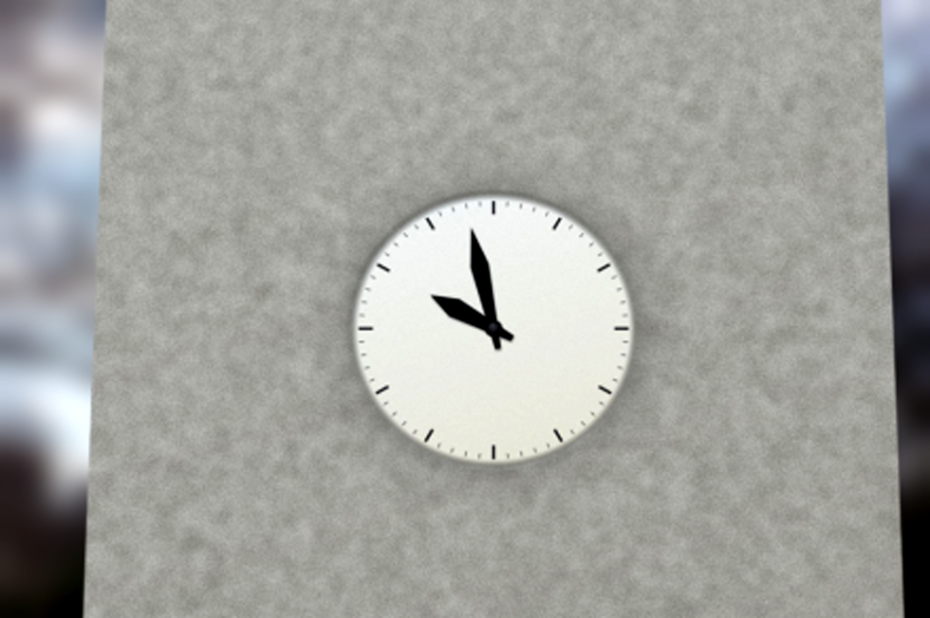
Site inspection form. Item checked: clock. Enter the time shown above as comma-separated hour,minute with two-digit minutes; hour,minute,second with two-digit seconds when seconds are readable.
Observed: 9,58
